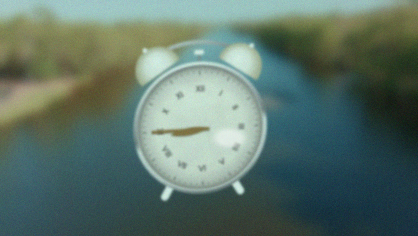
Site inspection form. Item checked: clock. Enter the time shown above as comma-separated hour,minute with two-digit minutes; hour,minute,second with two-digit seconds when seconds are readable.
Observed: 8,45
